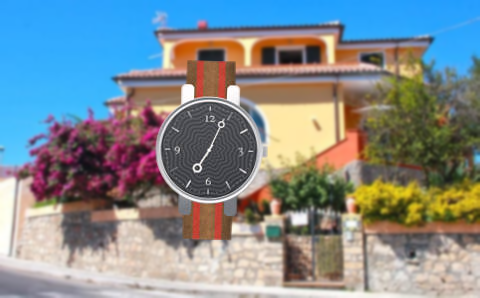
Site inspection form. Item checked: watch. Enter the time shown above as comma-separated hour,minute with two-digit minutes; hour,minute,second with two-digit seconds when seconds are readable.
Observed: 7,04
